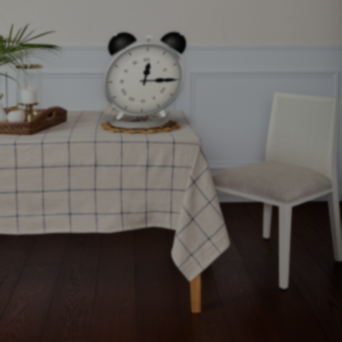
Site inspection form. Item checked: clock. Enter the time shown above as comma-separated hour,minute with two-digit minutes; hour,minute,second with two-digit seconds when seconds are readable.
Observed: 12,15
